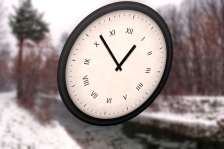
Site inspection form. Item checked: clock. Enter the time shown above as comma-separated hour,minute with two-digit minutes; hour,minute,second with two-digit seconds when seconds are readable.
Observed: 12,52
